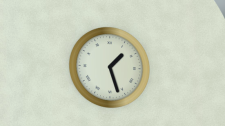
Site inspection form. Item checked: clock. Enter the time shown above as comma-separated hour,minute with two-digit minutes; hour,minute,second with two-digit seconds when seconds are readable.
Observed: 1,27
